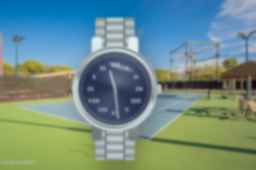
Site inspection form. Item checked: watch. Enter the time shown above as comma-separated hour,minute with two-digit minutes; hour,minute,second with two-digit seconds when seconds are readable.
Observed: 11,29
